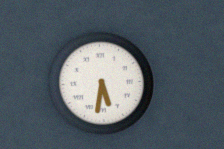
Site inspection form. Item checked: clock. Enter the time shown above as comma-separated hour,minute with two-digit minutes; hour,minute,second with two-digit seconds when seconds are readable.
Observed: 5,32
